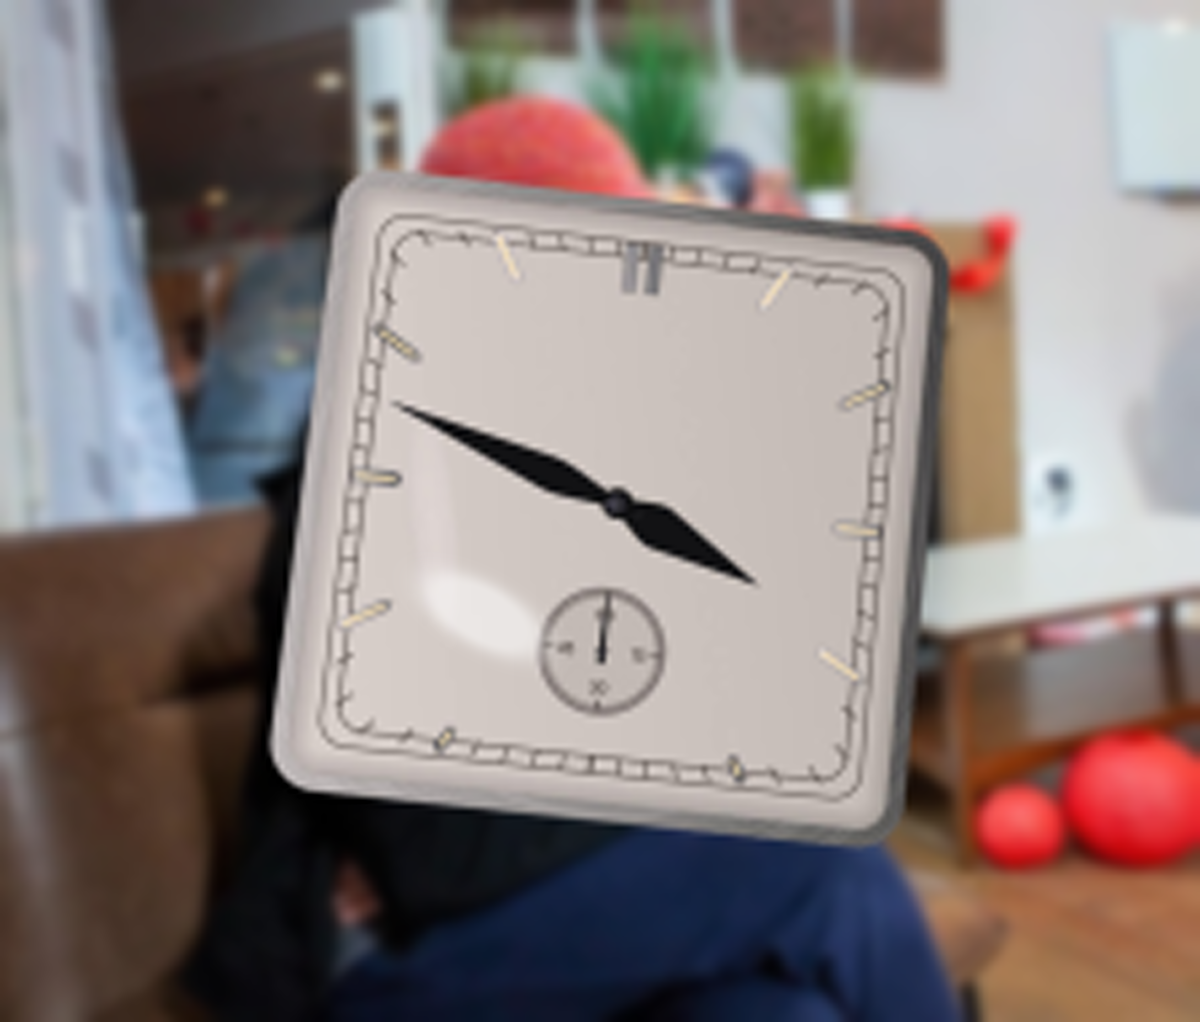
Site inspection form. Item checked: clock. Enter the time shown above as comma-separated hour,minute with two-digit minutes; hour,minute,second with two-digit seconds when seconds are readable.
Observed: 3,48
